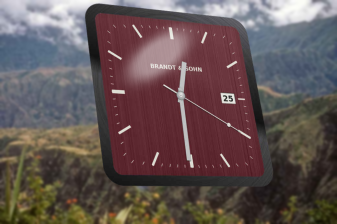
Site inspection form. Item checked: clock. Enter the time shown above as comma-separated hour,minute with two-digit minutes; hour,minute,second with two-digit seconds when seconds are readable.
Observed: 12,30,20
